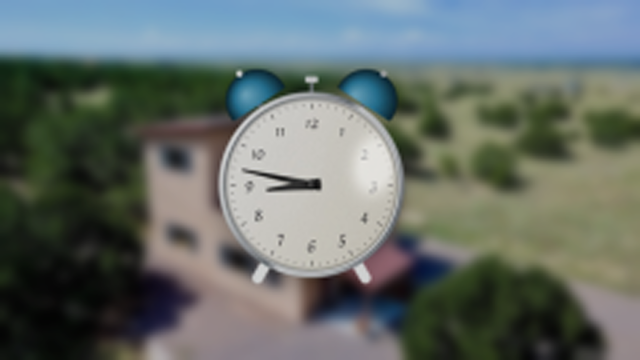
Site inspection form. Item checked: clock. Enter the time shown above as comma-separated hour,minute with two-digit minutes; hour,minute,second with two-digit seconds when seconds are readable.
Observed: 8,47
